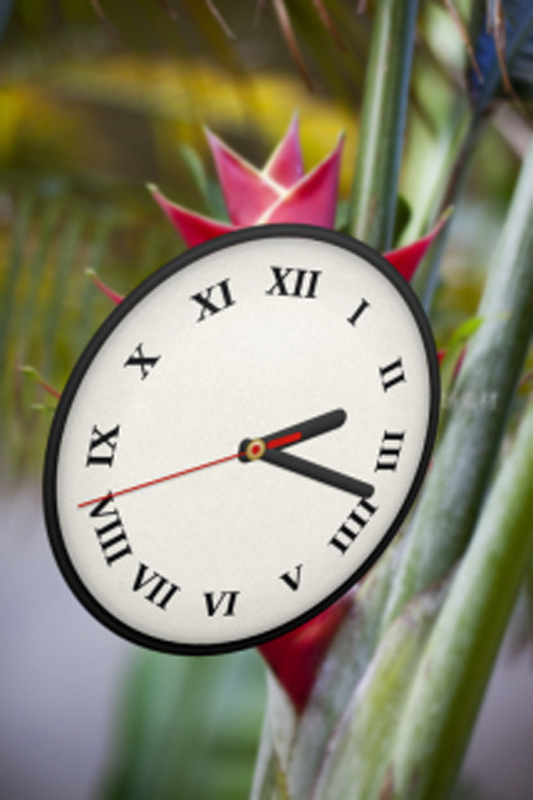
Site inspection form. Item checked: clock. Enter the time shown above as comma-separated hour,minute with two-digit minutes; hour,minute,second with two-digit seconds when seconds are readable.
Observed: 2,17,42
